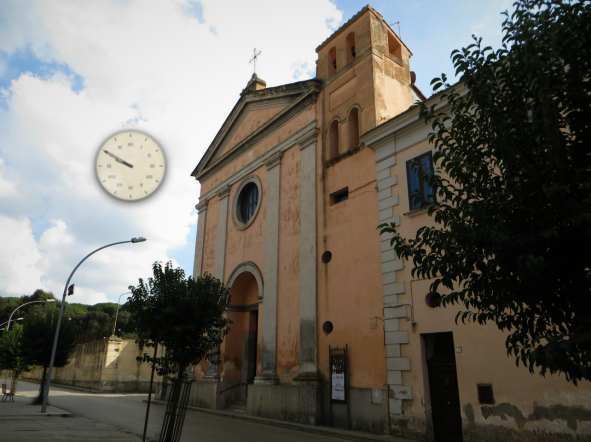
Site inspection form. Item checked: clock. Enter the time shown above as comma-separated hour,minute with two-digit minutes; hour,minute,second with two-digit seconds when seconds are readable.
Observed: 9,50
